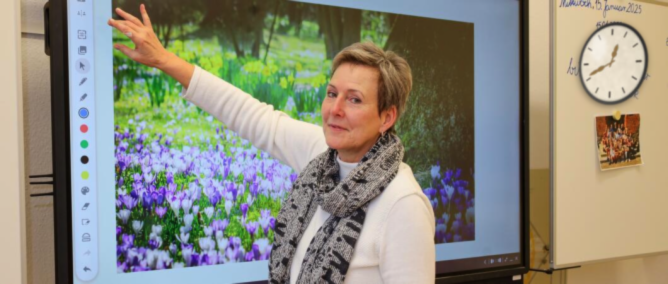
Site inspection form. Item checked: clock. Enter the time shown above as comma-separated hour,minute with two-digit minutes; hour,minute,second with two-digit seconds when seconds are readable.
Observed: 12,41
